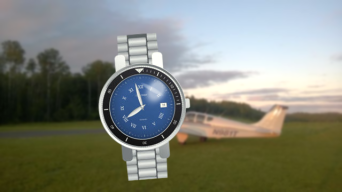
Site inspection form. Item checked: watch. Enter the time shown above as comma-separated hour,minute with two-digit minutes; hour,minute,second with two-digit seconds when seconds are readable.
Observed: 7,58
